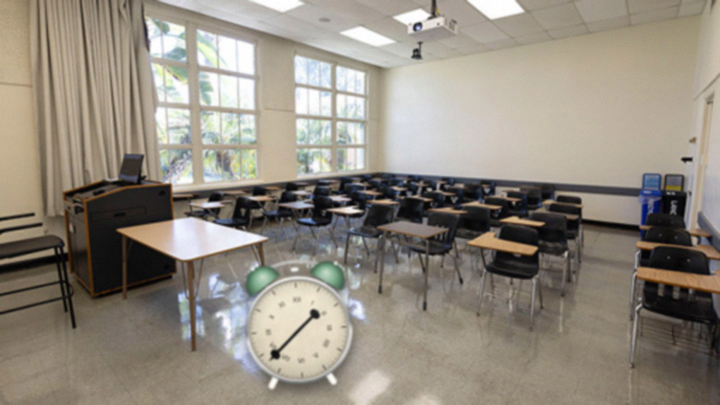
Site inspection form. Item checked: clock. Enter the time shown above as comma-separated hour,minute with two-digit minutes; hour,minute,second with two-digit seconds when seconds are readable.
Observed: 1,38
